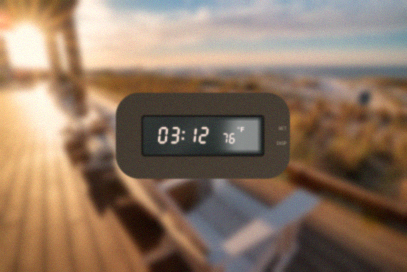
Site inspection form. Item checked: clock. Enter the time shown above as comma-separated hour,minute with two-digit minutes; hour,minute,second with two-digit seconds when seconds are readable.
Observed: 3,12
